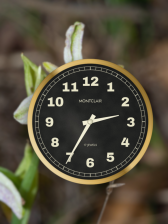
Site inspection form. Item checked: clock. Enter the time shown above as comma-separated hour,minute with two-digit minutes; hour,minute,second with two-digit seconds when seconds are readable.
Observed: 2,35
